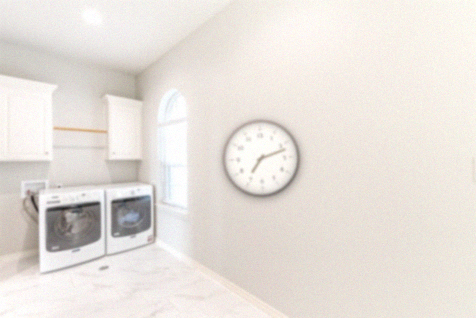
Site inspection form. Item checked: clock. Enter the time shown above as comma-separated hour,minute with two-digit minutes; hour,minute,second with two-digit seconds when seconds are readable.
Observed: 7,12
